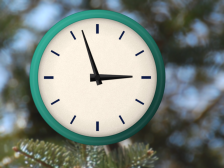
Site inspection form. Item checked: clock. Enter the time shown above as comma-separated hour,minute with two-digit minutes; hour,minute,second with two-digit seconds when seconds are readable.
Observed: 2,57
